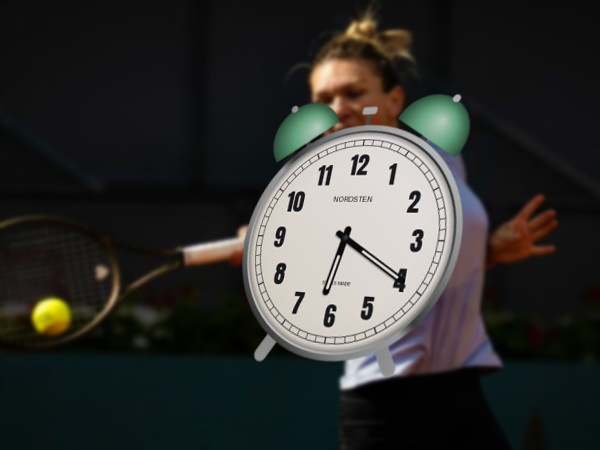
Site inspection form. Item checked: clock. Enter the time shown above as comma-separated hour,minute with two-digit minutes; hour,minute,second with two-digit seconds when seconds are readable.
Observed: 6,20
